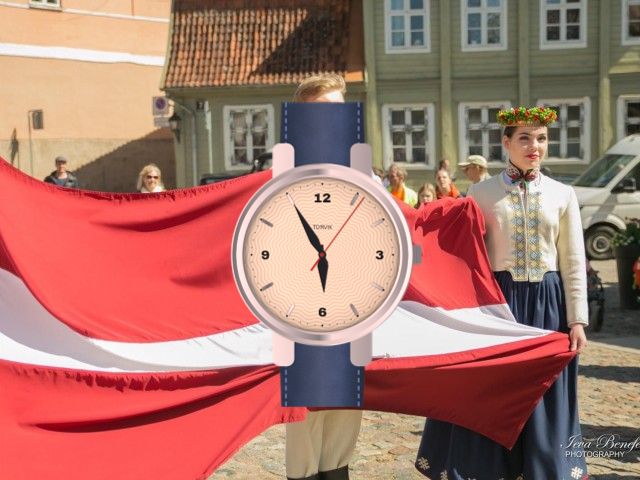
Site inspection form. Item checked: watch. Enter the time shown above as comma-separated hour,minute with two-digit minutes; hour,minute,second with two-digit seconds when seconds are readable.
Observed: 5,55,06
